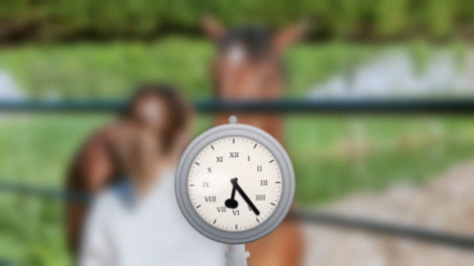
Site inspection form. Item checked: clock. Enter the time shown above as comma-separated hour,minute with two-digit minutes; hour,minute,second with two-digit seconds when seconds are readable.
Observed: 6,24
